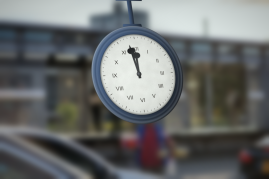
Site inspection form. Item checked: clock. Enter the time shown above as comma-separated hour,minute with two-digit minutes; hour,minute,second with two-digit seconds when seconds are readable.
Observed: 11,58
